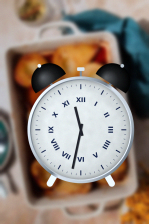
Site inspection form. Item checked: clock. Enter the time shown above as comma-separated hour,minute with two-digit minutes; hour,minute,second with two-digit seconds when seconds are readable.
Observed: 11,32
